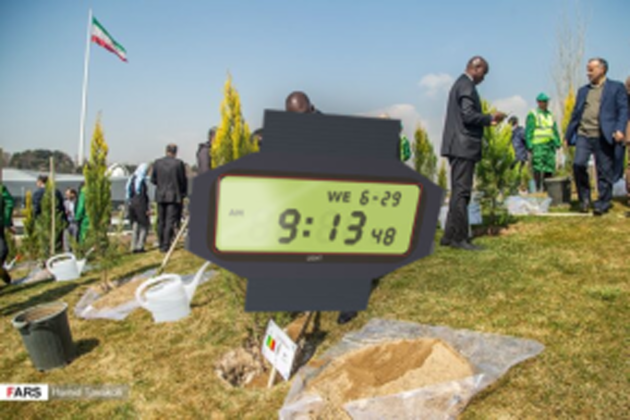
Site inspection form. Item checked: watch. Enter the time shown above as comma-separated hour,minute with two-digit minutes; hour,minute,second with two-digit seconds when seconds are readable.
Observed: 9,13,48
